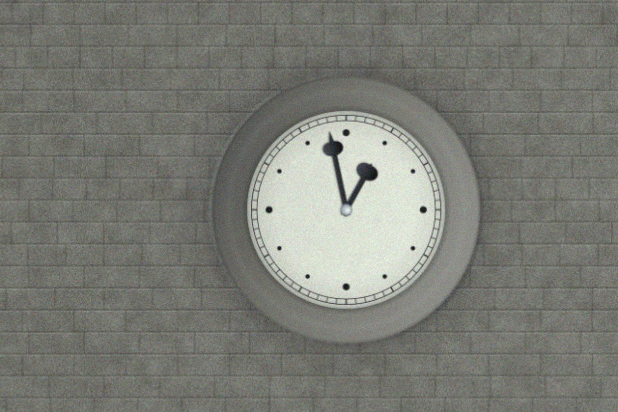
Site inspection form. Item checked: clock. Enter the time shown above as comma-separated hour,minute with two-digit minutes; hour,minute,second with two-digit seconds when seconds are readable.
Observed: 12,58
